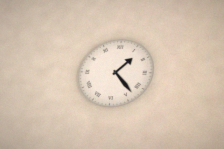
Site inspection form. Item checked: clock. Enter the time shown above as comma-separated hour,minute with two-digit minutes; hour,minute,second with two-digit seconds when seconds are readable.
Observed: 1,23
